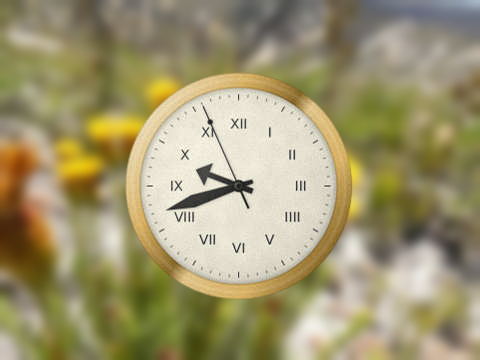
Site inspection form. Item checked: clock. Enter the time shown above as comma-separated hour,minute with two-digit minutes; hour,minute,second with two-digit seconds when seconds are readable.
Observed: 9,41,56
